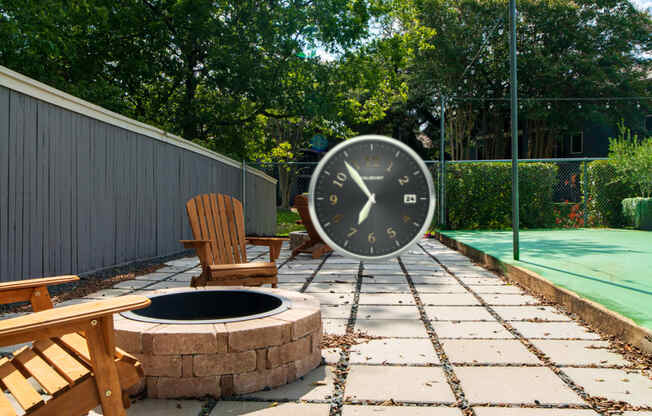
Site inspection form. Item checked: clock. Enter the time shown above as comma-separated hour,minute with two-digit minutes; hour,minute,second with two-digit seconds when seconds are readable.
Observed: 6,54
